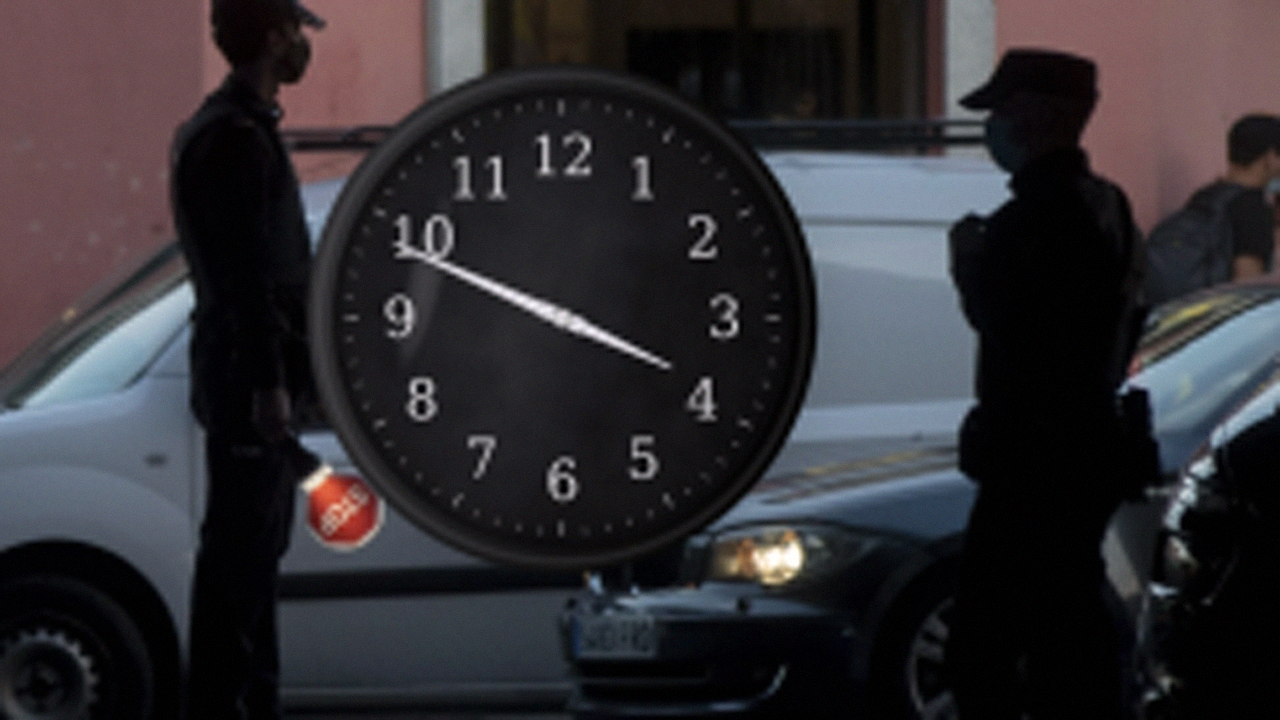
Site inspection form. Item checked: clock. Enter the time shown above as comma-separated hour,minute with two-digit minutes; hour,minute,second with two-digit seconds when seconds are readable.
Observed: 3,49
